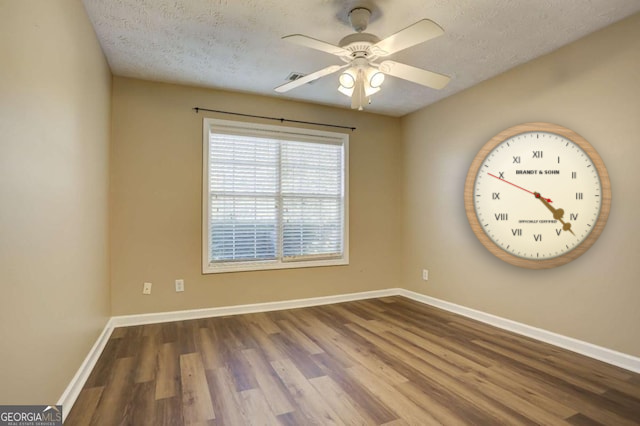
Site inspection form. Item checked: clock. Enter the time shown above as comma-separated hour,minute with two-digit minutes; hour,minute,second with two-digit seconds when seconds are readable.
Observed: 4,22,49
